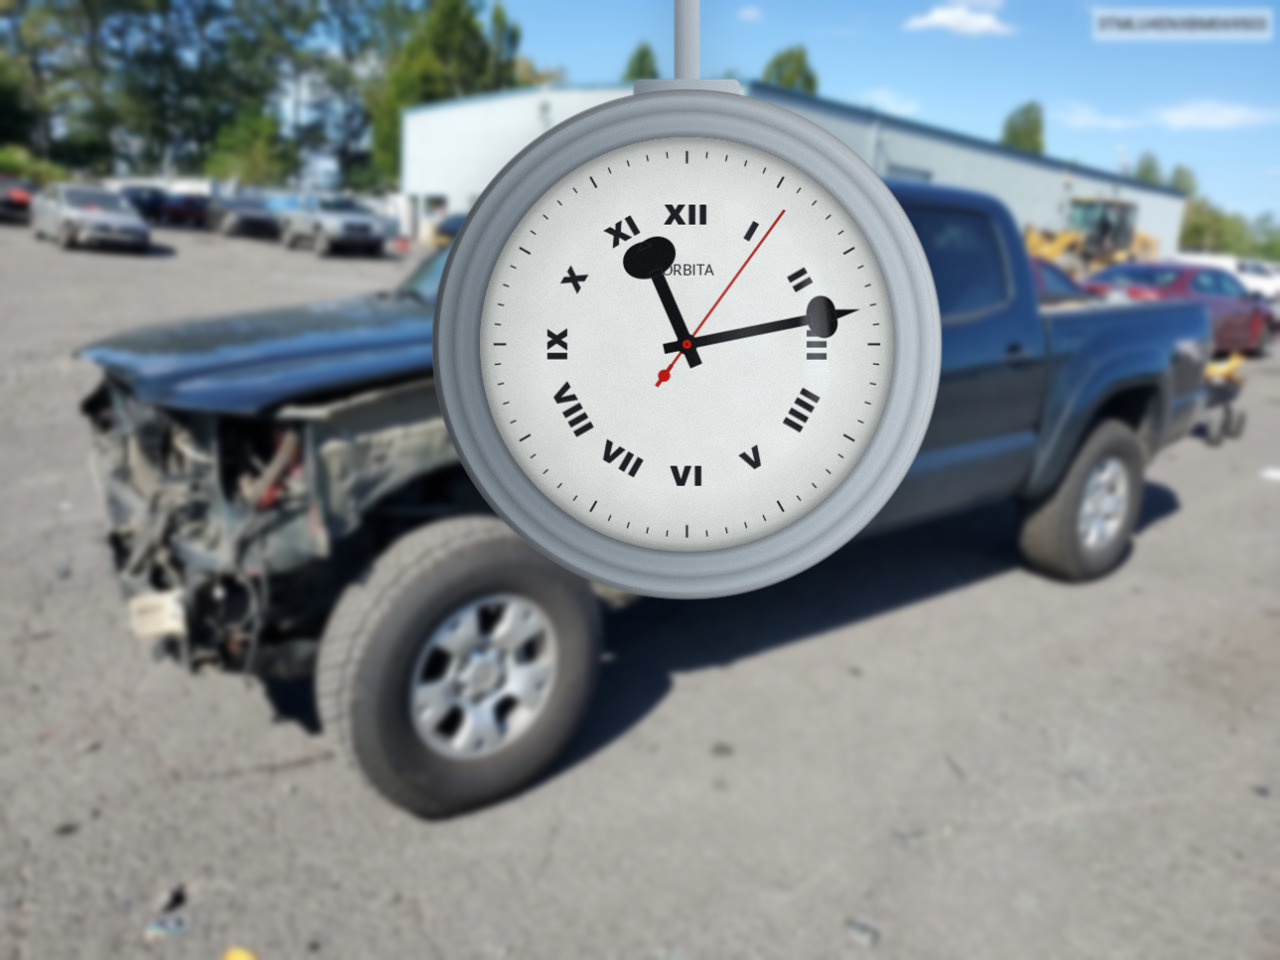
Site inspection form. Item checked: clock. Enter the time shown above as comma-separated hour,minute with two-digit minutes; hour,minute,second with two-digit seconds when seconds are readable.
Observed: 11,13,06
